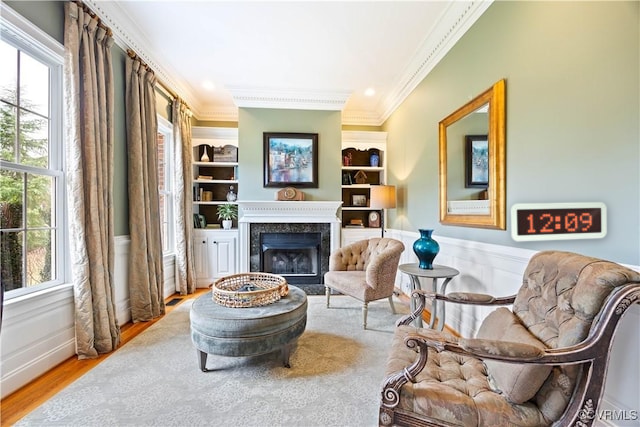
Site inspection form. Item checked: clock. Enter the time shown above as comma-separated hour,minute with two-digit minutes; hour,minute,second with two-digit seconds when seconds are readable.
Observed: 12,09
